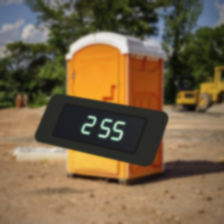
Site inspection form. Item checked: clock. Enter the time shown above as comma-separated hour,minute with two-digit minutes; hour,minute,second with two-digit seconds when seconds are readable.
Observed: 2,55
